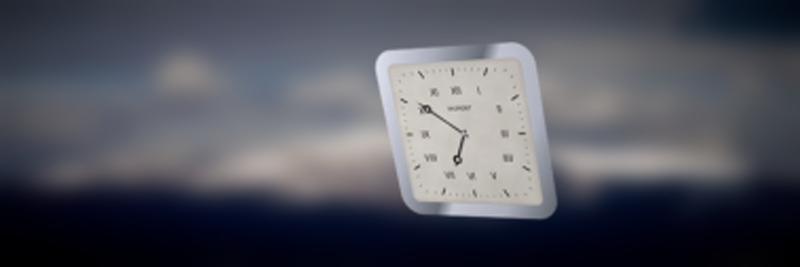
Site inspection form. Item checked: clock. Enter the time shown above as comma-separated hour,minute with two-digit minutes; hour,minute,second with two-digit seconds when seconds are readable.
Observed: 6,51
